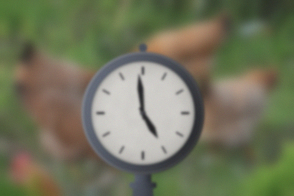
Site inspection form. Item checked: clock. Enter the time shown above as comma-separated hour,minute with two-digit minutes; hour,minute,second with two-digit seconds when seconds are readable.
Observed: 4,59
